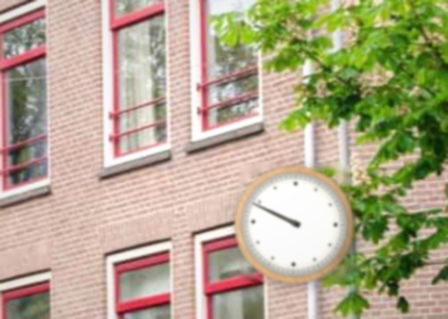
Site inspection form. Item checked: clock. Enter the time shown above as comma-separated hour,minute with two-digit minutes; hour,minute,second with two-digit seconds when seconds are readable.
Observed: 9,49
